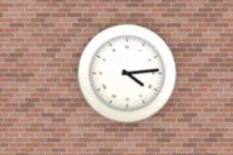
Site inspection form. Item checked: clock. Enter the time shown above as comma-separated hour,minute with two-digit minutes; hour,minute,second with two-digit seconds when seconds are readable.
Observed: 4,14
